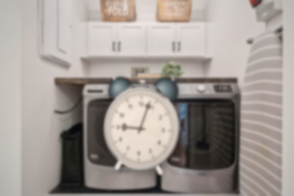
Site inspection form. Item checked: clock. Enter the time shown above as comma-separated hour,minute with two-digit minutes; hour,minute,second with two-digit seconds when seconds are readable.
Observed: 9,03
